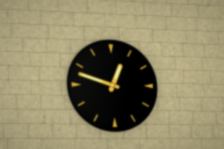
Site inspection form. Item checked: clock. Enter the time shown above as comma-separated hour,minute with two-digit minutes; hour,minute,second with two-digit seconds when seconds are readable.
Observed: 12,48
